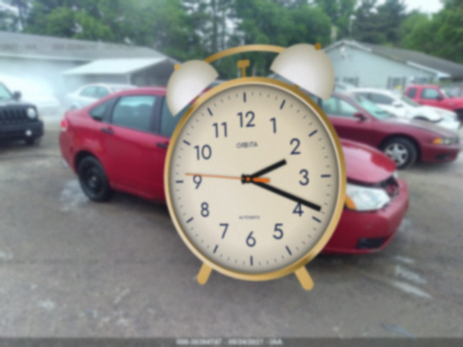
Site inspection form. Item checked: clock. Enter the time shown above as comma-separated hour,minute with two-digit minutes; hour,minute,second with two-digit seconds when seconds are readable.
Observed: 2,18,46
